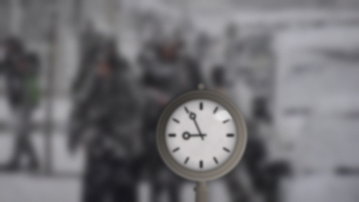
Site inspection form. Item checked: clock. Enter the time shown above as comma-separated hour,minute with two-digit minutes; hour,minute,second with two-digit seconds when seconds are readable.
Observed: 8,56
